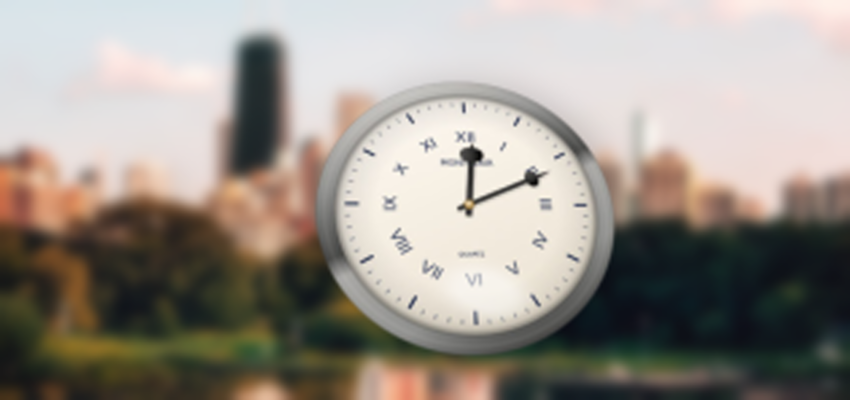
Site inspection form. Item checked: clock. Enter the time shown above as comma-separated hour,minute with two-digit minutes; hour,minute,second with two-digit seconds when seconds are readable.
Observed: 12,11
